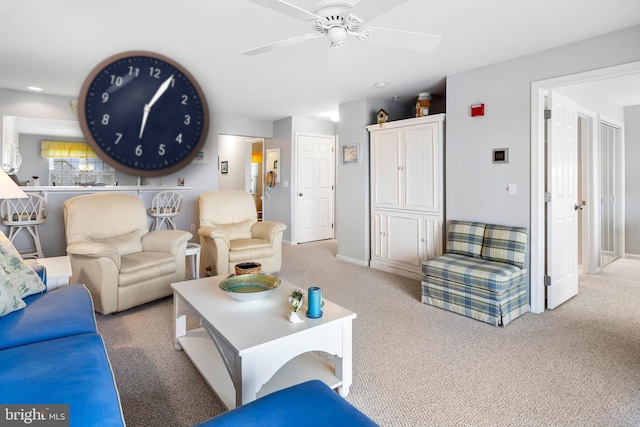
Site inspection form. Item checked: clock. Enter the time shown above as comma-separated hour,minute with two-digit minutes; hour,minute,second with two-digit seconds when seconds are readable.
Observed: 6,04
